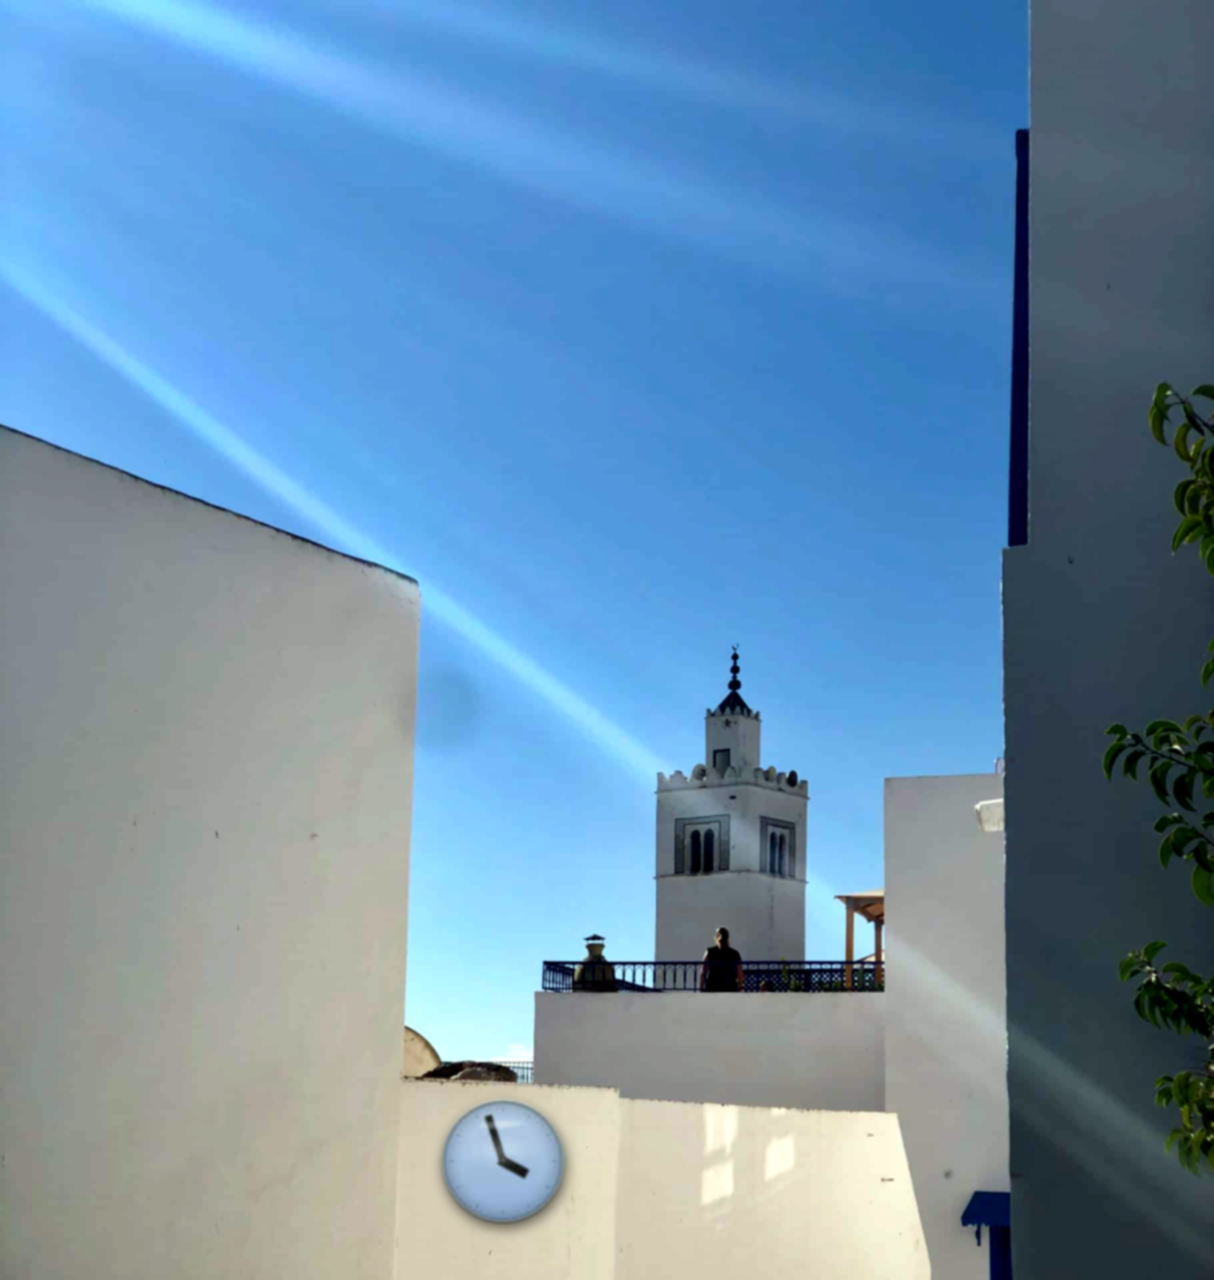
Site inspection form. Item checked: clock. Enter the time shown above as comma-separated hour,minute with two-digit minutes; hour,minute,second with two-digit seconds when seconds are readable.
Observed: 3,57
